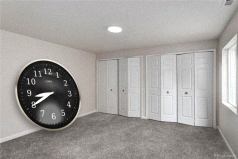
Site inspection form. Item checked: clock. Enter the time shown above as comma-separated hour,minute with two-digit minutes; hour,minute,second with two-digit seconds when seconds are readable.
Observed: 8,40
